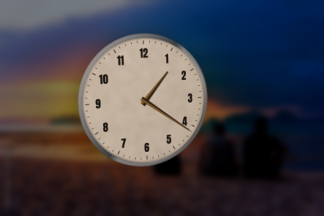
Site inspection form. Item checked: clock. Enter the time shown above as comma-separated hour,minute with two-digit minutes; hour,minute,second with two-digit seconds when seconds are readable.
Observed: 1,21
